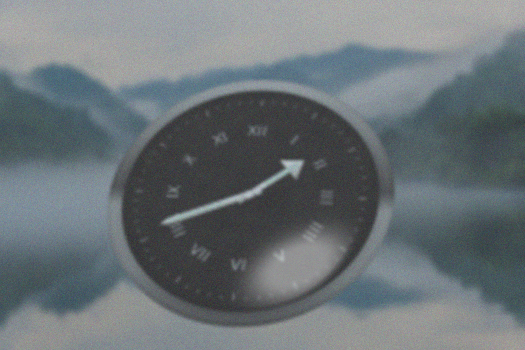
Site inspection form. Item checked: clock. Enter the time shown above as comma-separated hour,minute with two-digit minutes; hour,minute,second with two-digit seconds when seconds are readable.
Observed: 1,41
